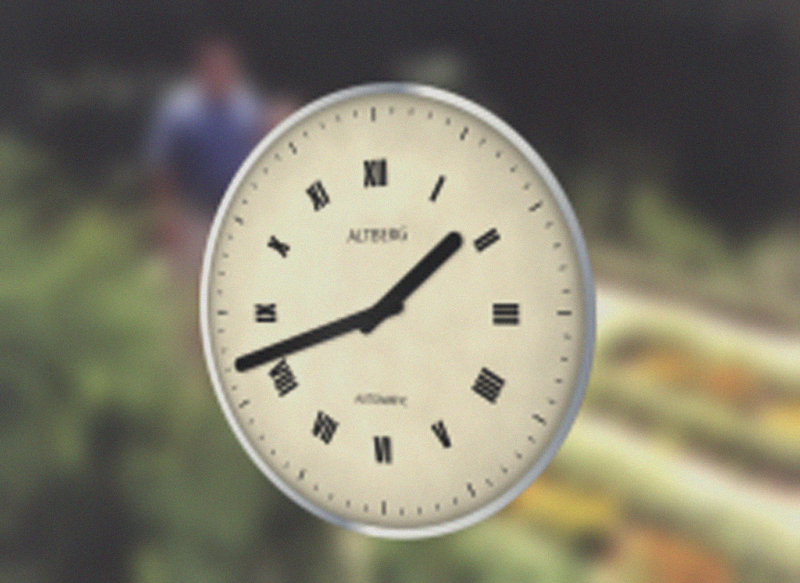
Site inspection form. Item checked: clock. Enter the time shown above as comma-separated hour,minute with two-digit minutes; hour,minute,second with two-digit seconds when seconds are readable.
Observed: 1,42
